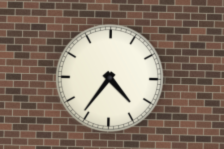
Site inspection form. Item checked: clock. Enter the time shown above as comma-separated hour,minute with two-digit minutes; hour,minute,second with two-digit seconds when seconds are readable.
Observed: 4,36
